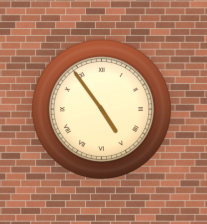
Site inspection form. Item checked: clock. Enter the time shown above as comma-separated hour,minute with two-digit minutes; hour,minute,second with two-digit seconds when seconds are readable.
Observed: 4,54
